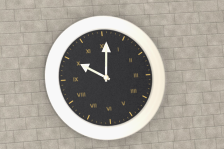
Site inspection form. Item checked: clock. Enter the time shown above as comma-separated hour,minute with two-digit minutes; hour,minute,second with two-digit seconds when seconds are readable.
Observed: 10,01
